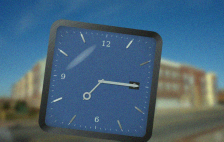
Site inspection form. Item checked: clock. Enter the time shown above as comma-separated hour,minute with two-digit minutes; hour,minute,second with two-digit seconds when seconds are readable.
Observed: 7,15
